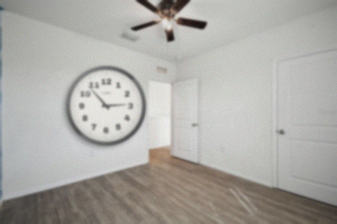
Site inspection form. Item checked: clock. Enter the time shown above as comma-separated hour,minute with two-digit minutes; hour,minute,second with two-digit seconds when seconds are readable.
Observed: 2,53
